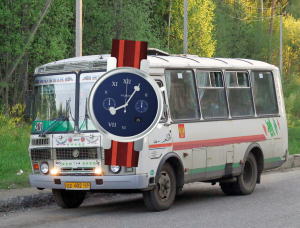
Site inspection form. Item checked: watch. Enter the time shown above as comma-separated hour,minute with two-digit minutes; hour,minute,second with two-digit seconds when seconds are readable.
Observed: 8,05
